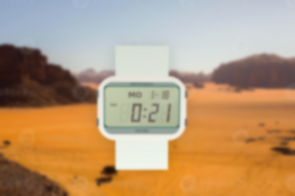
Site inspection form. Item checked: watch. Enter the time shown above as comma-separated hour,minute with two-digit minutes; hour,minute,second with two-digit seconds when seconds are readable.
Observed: 0,21
